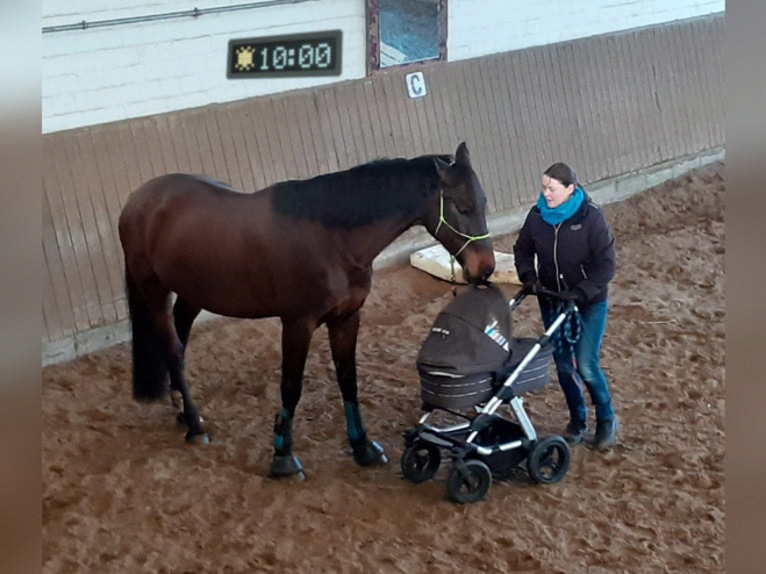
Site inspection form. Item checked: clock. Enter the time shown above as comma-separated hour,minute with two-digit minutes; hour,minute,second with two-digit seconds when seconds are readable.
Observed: 10,00
